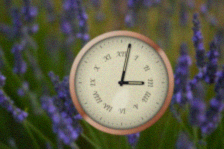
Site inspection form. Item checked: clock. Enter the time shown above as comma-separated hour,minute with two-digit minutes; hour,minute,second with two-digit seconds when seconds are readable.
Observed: 3,02
